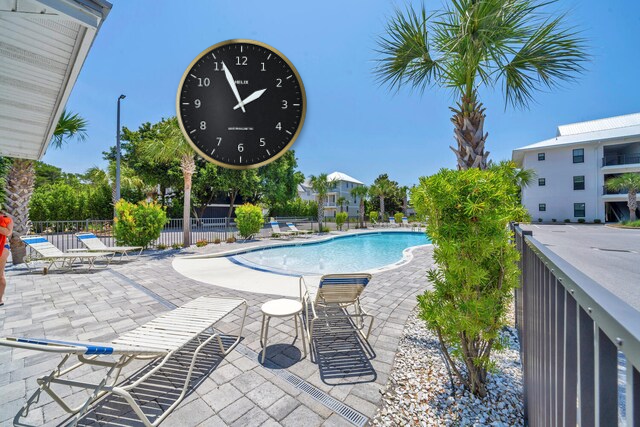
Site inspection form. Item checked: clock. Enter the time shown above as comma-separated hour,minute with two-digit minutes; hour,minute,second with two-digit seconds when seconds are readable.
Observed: 1,56
